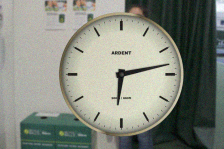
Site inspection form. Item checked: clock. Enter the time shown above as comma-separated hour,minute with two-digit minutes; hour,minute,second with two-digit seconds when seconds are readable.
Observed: 6,13
